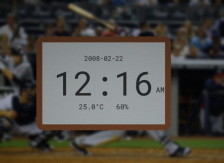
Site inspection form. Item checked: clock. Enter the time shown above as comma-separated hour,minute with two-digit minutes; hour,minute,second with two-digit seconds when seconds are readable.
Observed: 12,16
